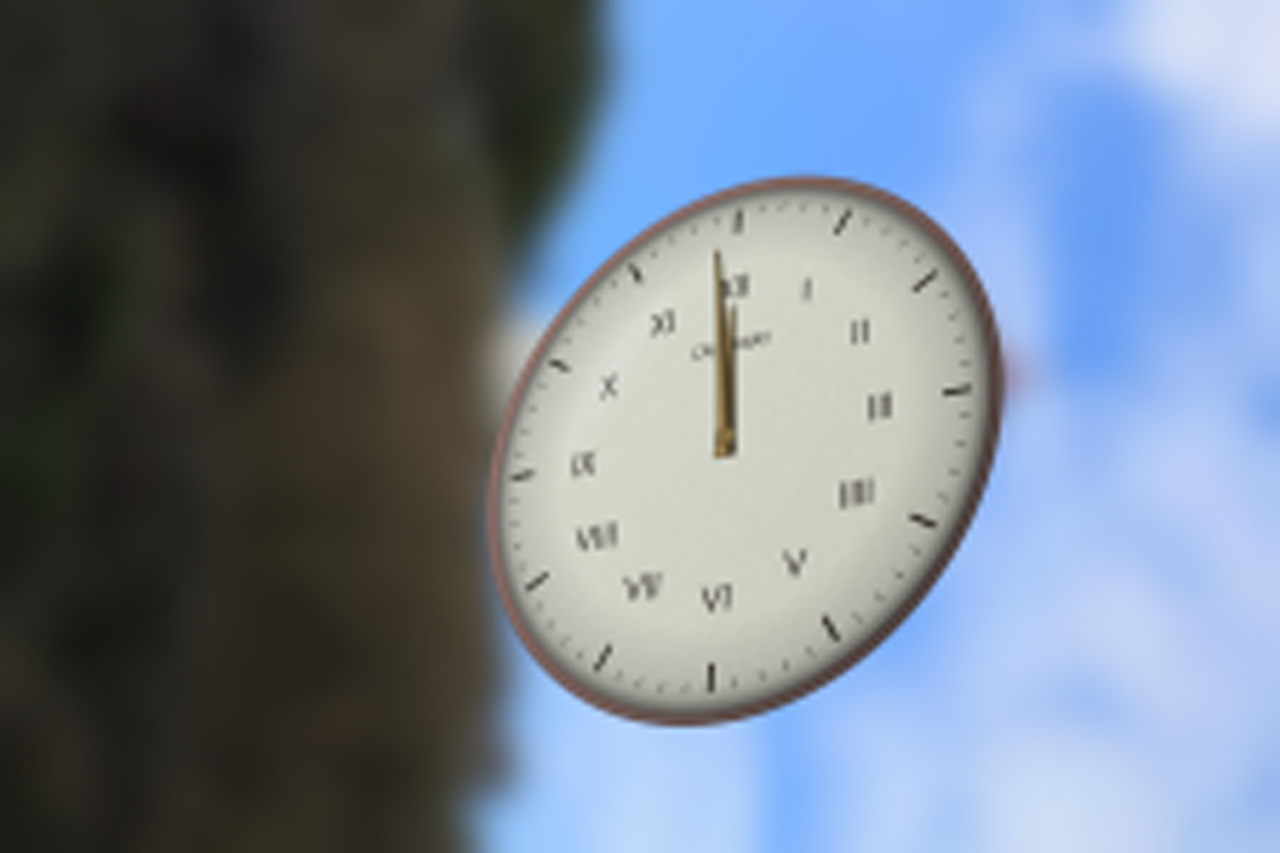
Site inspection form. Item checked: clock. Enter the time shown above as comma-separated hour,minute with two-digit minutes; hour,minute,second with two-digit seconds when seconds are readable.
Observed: 11,59
